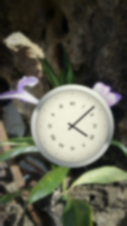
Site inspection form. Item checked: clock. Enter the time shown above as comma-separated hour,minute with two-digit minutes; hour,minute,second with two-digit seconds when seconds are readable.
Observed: 4,08
